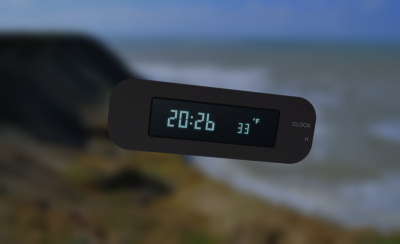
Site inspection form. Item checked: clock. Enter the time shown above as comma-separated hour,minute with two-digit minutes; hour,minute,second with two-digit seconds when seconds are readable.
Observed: 20,26
